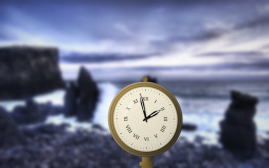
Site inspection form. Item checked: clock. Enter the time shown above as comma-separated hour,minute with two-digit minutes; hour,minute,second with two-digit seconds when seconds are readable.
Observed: 1,58
